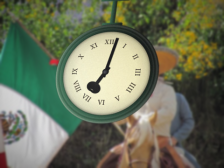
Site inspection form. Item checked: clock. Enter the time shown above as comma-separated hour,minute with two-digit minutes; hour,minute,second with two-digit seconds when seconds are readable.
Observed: 7,02
